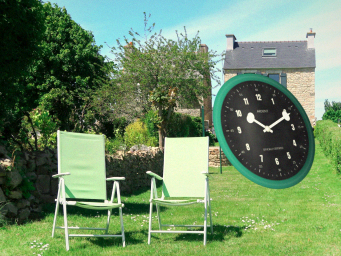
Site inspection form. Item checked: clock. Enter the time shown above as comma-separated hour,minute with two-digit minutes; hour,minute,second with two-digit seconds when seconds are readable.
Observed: 10,11
